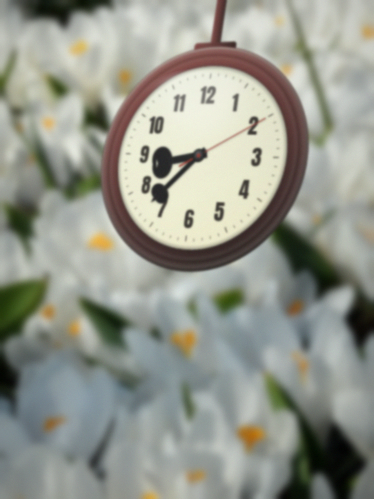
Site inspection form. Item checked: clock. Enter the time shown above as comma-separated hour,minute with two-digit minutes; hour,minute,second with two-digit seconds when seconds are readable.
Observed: 8,37,10
